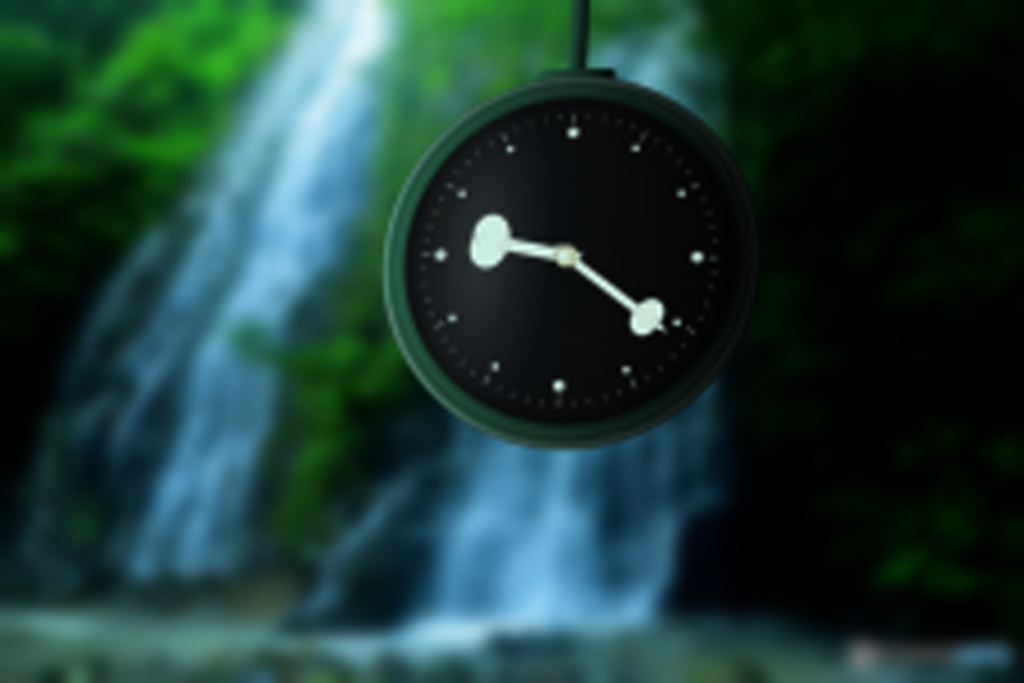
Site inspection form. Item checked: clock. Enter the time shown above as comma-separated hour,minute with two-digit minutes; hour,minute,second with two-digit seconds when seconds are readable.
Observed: 9,21
